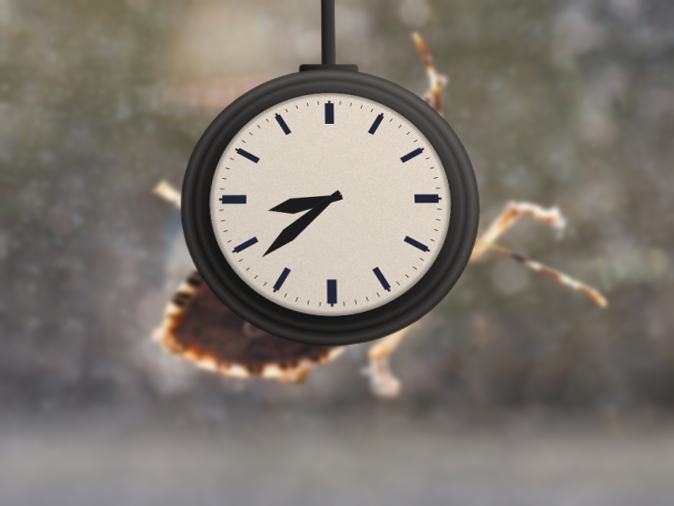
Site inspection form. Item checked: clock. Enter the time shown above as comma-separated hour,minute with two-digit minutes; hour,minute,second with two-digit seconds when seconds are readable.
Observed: 8,38
